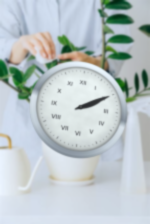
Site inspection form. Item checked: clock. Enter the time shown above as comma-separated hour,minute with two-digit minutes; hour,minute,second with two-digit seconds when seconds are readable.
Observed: 2,10
